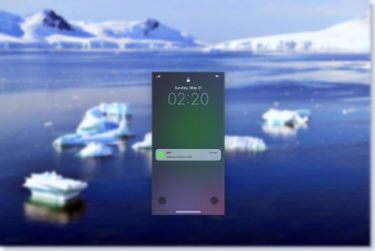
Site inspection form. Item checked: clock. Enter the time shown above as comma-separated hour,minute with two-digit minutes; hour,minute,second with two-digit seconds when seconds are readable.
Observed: 2,20
